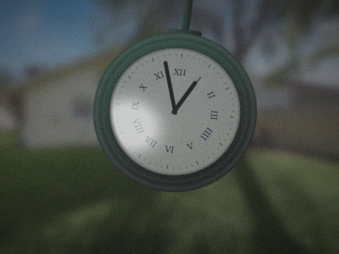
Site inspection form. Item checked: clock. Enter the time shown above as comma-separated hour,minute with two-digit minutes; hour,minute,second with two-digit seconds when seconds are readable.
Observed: 12,57
